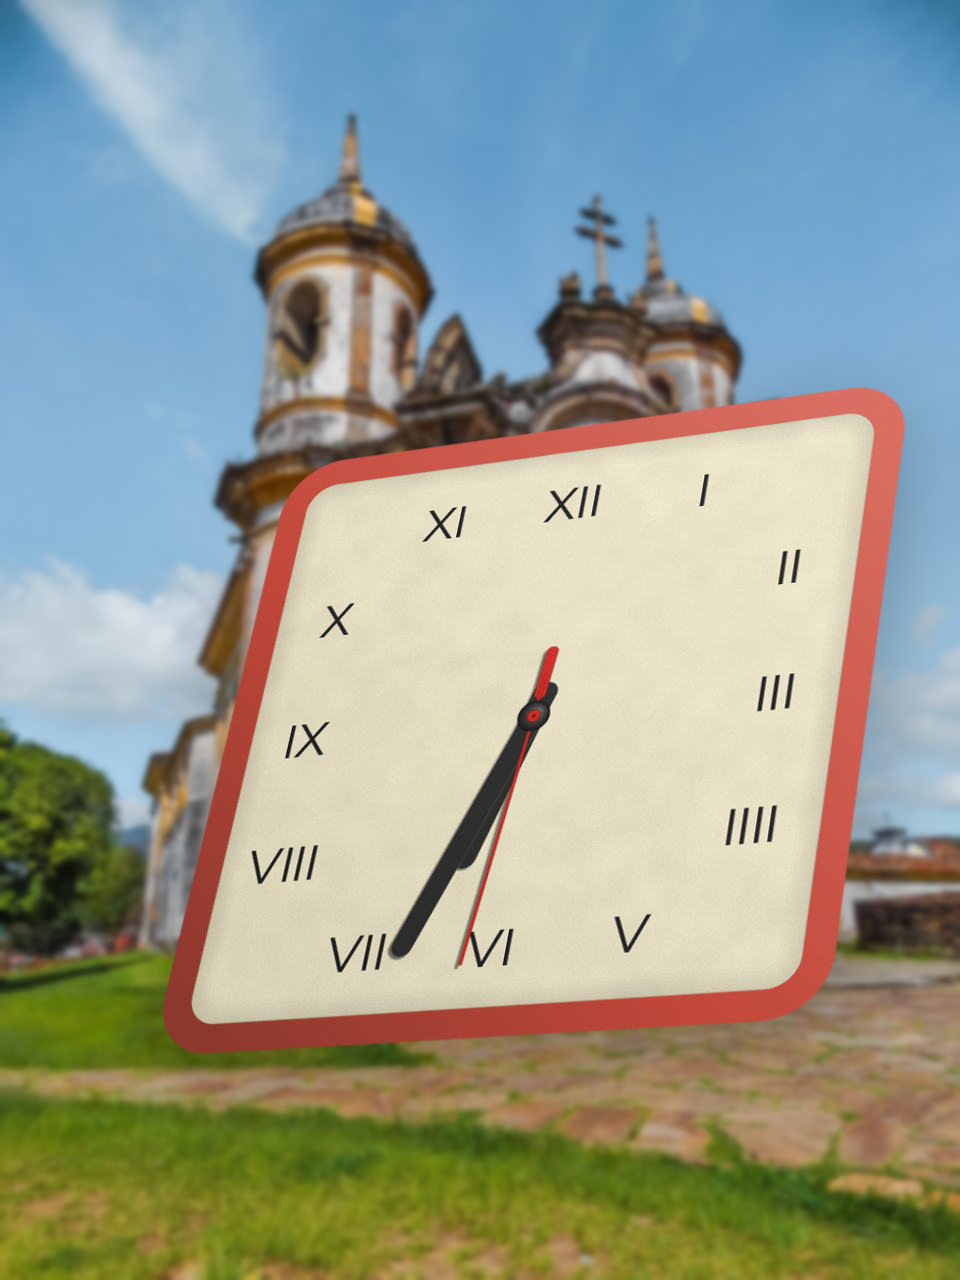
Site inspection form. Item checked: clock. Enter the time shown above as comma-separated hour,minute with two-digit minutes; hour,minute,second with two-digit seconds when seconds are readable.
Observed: 6,33,31
